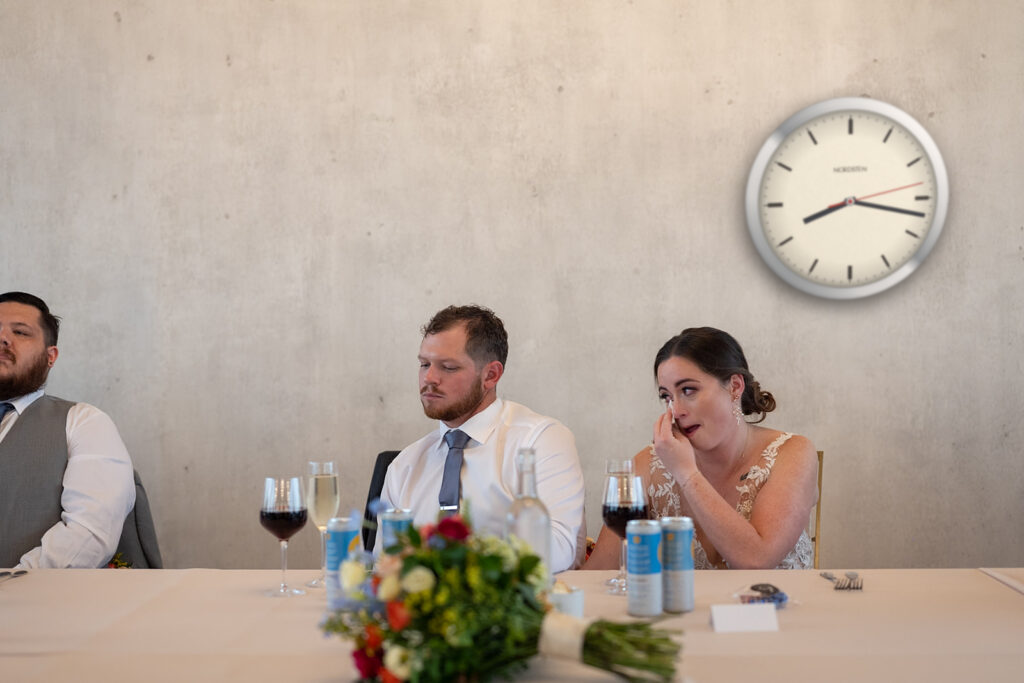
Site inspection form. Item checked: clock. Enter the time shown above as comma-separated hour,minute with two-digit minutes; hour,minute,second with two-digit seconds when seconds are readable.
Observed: 8,17,13
